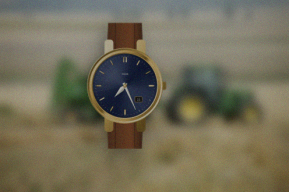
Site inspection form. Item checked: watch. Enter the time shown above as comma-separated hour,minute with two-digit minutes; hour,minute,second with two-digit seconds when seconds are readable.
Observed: 7,26
